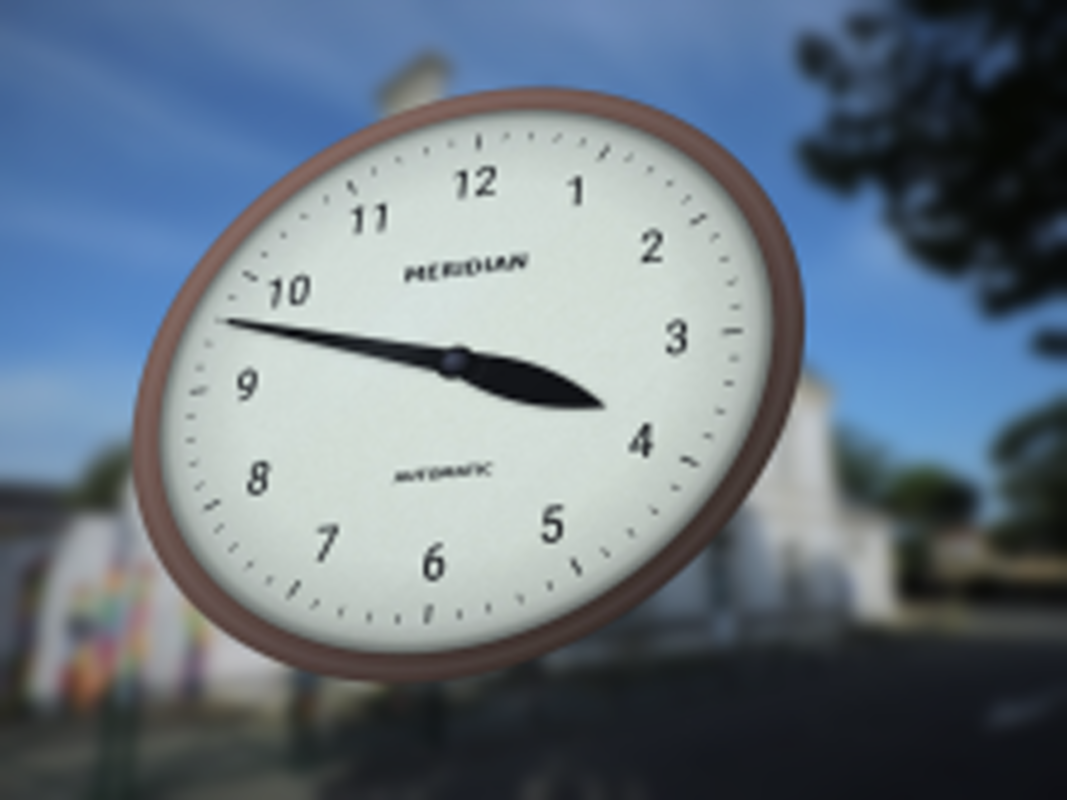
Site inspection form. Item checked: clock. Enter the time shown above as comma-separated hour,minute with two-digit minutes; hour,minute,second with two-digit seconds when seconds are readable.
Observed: 3,48
